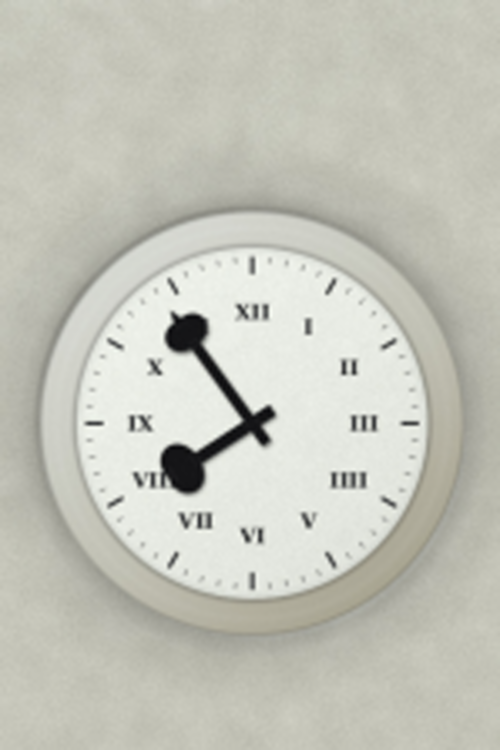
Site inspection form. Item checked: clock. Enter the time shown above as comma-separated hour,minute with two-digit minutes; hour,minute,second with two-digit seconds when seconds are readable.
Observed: 7,54
